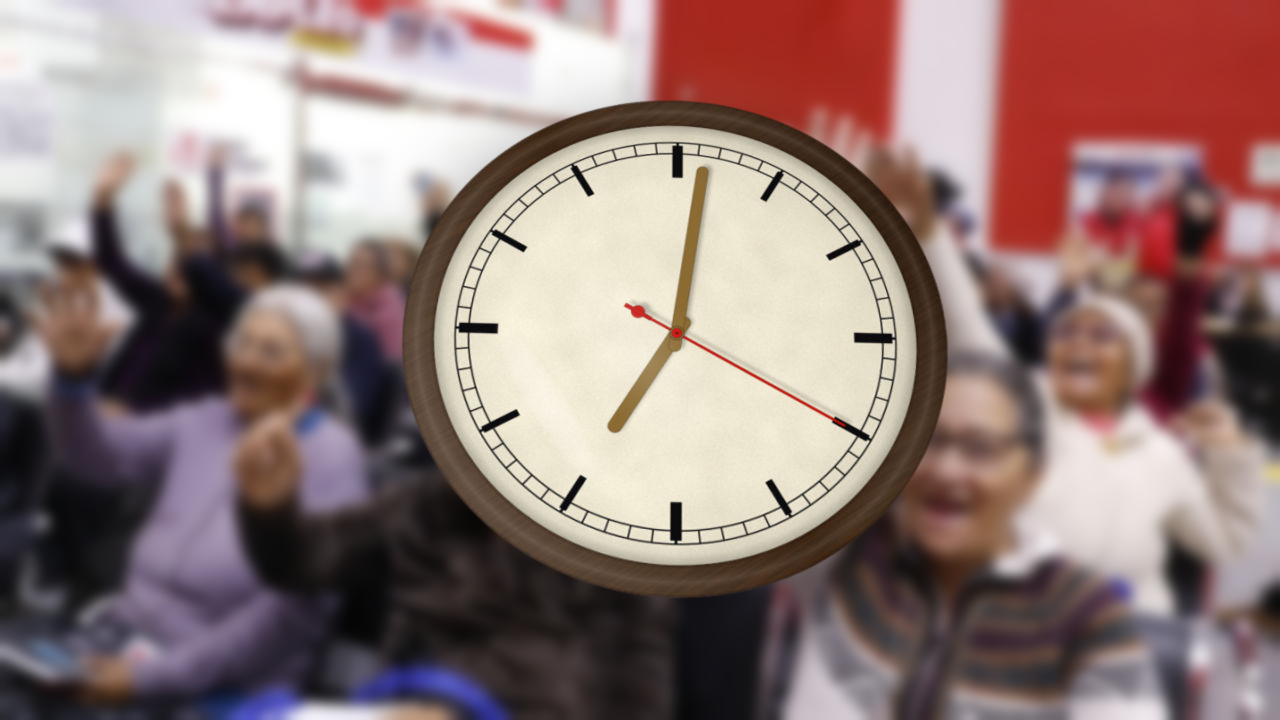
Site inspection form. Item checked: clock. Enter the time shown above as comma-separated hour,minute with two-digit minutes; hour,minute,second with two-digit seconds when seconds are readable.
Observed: 7,01,20
